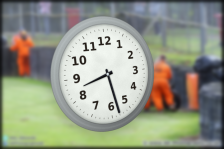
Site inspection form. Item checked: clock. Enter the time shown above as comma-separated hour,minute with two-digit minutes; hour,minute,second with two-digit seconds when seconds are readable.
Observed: 8,28
